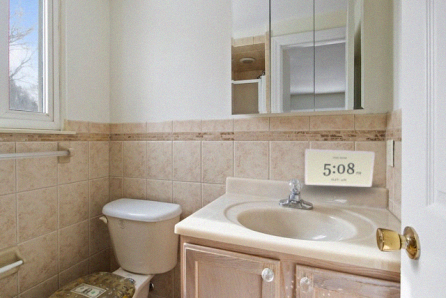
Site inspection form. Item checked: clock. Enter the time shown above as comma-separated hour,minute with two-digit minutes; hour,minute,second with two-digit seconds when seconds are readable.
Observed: 5,08
